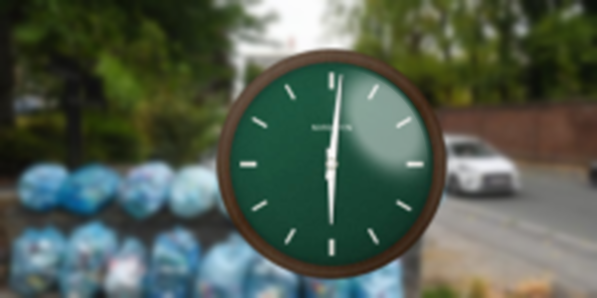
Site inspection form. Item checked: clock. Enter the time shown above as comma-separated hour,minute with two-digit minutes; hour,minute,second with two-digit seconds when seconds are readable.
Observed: 6,01
